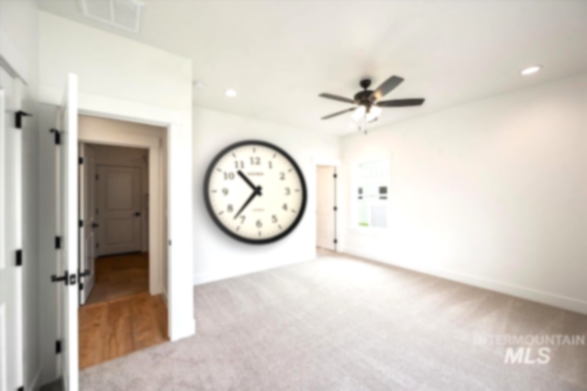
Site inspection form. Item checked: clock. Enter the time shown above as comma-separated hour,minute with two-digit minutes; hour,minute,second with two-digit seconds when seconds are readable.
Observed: 10,37
